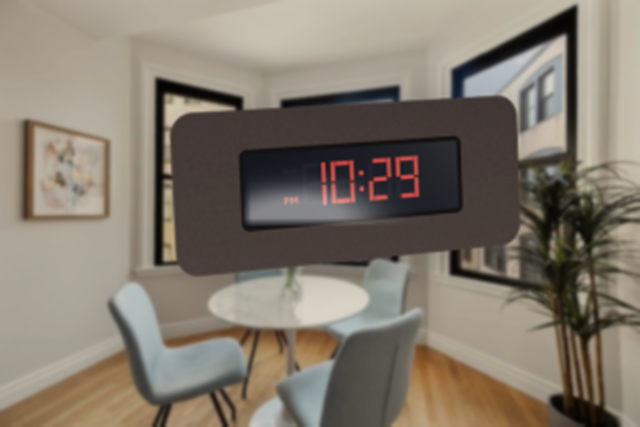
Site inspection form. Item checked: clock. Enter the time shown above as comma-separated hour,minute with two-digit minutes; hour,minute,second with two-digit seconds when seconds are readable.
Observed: 10,29
